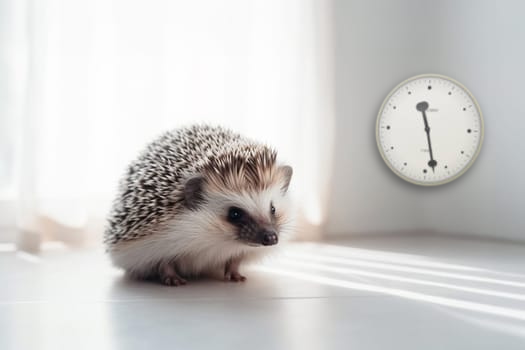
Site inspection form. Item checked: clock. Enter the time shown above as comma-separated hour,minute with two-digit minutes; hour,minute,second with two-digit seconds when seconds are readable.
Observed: 11,28
